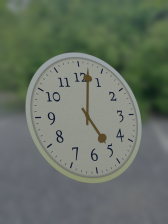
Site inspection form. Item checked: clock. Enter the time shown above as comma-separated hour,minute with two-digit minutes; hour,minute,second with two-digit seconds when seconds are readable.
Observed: 5,02
